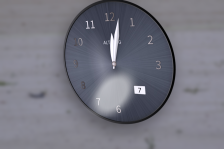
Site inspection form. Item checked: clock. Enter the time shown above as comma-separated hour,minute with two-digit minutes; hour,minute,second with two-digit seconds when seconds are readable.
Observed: 12,02
